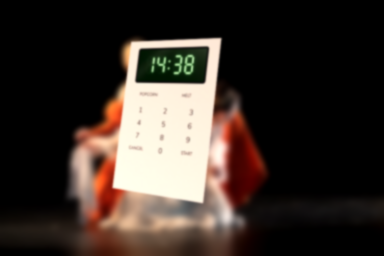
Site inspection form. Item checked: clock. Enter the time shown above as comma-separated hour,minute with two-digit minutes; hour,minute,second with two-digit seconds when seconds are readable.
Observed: 14,38
